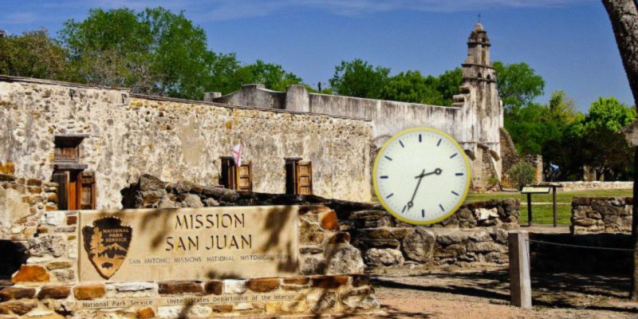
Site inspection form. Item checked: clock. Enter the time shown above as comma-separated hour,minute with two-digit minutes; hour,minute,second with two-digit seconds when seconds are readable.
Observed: 2,34
